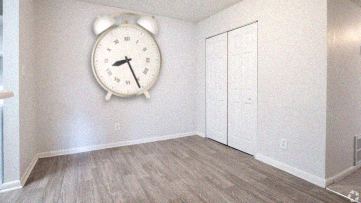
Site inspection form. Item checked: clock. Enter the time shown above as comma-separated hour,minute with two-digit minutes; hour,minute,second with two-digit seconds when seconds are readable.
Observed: 8,26
